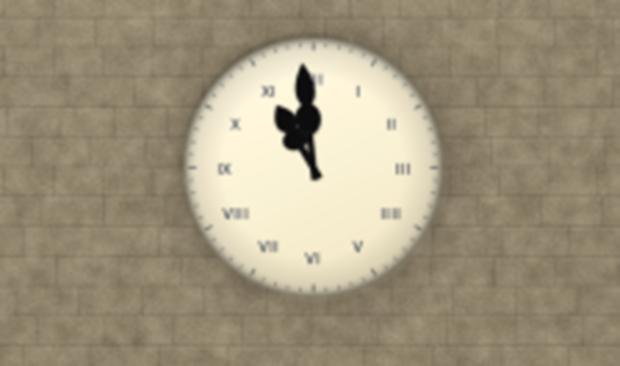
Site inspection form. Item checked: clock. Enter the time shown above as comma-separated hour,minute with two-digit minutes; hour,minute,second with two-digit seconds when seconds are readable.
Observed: 10,59
